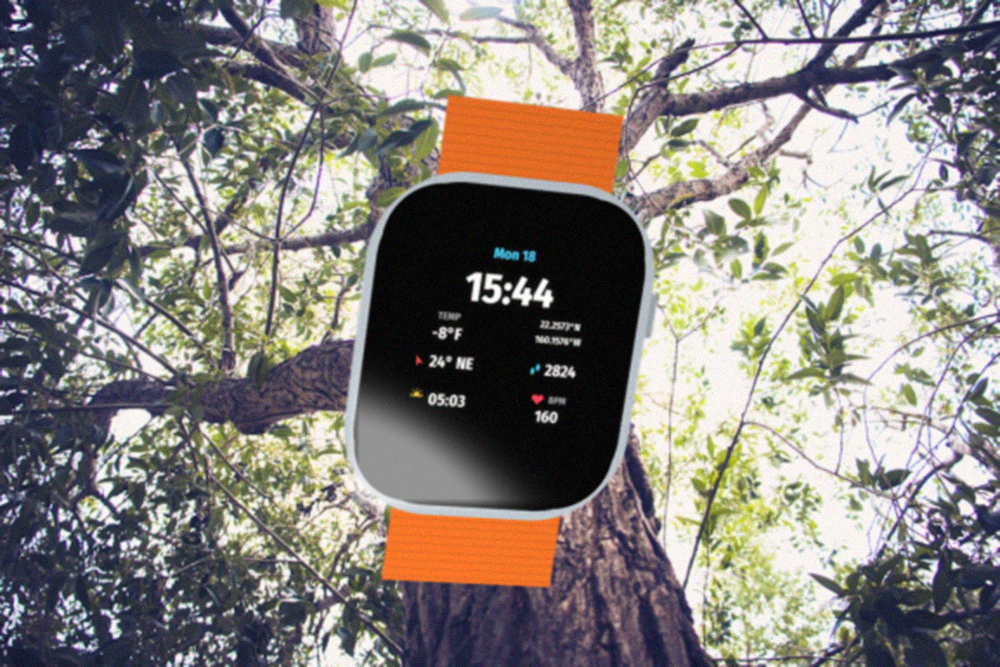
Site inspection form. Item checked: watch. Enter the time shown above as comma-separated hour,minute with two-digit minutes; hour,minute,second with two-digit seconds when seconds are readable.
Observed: 15,44
